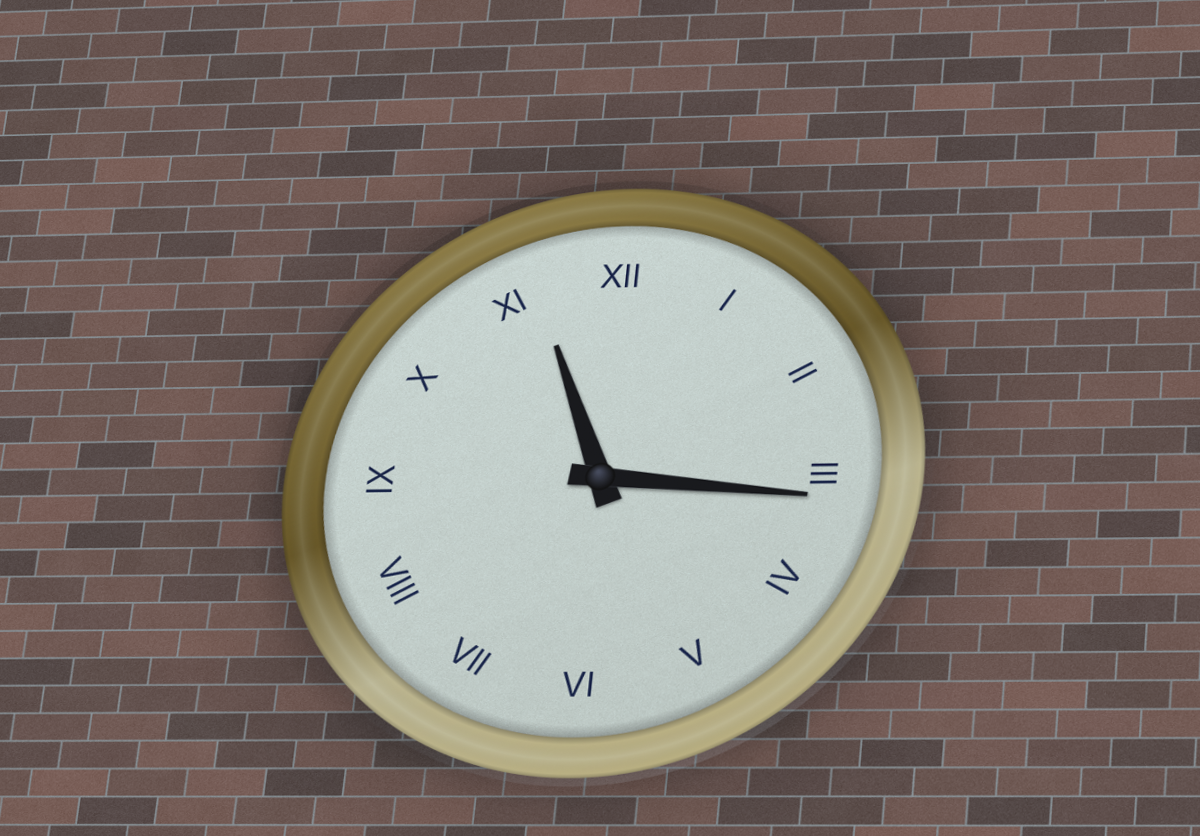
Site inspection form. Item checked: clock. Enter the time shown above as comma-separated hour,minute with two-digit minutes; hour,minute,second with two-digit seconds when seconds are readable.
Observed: 11,16
